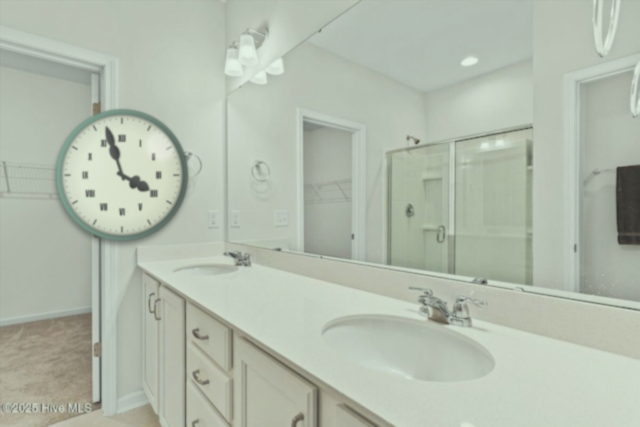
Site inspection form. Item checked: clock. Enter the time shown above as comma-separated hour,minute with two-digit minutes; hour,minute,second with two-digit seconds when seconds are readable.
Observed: 3,57
